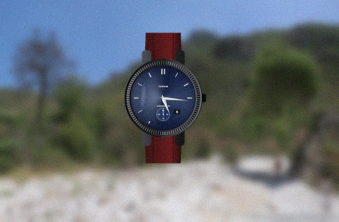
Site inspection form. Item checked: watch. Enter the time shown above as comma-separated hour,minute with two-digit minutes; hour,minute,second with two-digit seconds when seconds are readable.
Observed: 5,16
